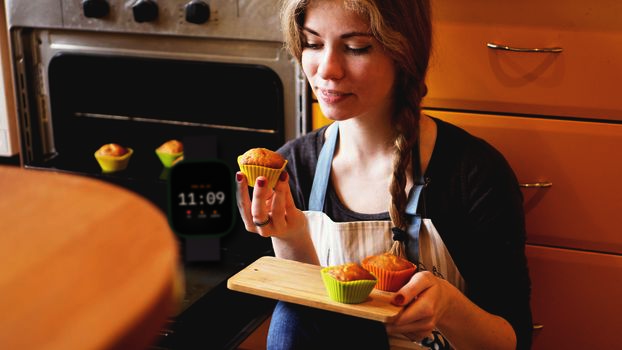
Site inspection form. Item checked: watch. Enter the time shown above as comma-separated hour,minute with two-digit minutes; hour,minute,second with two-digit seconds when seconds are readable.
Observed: 11,09
